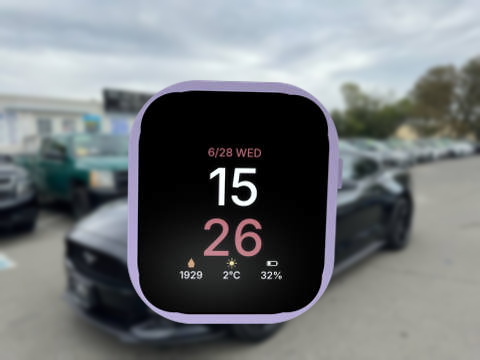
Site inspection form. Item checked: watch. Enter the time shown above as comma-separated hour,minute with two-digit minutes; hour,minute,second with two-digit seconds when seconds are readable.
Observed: 15,26
